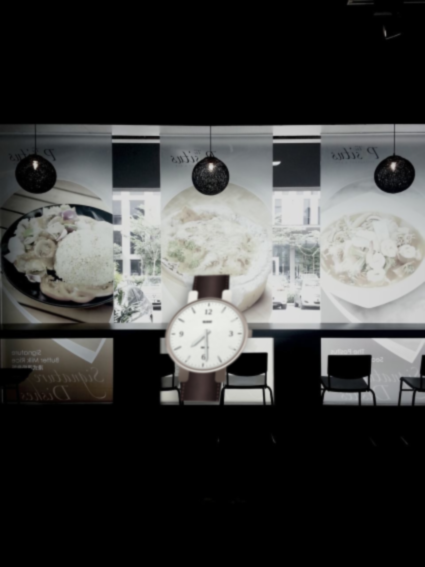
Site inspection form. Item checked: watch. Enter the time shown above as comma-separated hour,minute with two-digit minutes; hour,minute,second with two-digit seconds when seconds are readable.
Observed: 7,29
